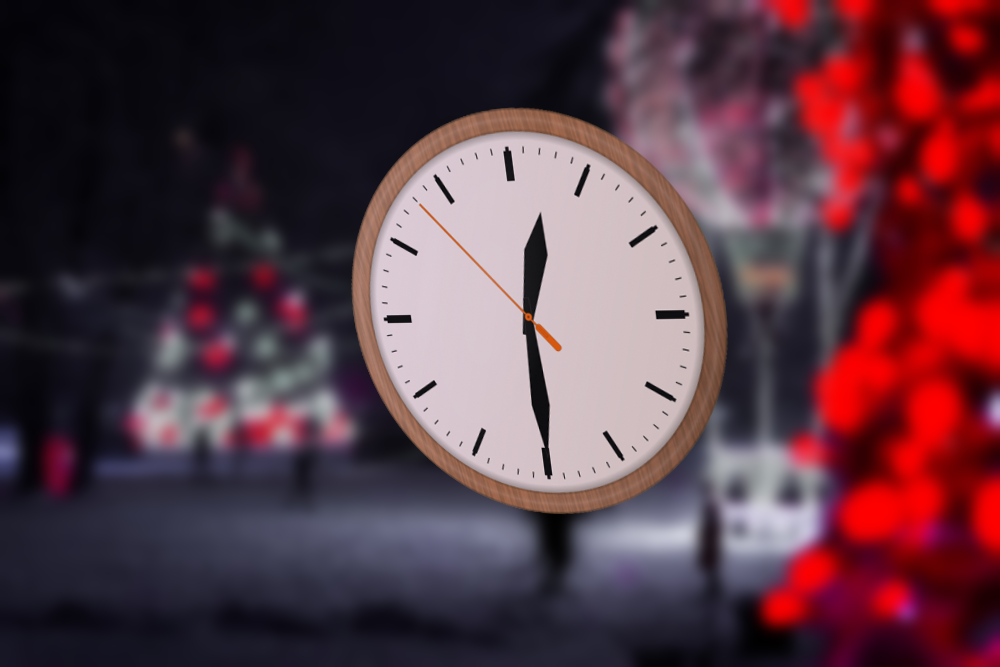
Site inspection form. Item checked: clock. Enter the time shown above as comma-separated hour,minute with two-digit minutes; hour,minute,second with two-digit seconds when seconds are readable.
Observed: 12,29,53
